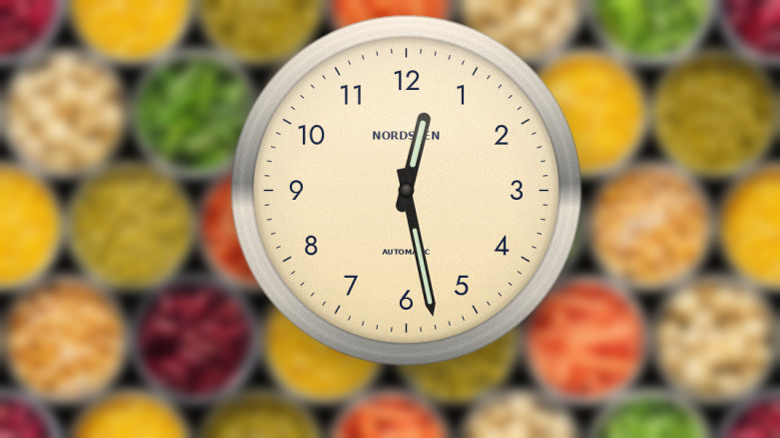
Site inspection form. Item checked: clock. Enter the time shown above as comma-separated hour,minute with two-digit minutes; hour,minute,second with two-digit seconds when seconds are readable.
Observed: 12,28
